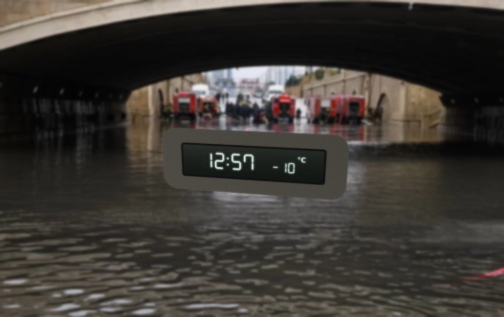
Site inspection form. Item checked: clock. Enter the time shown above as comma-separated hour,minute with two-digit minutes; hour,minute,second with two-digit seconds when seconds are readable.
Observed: 12,57
